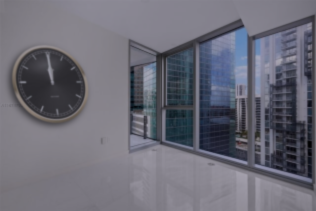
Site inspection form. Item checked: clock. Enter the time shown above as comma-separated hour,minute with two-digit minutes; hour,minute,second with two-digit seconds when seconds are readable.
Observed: 12,00
